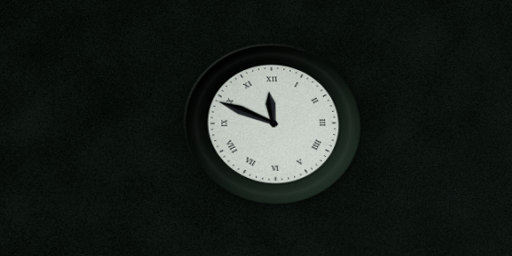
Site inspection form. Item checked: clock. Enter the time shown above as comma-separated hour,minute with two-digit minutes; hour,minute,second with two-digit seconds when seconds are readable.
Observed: 11,49
